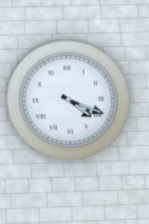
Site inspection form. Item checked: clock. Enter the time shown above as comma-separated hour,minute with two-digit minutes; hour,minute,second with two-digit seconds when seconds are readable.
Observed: 4,19
